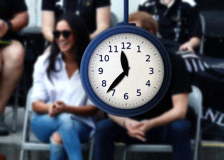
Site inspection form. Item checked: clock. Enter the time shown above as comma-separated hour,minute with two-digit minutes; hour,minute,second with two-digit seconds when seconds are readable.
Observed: 11,37
